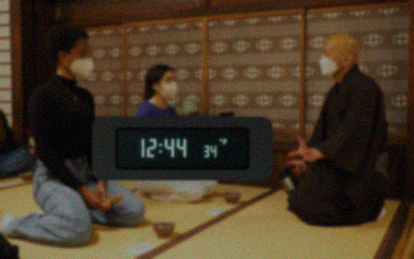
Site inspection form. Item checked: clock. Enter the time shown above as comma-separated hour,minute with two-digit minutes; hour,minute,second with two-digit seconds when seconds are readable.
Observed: 12,44
